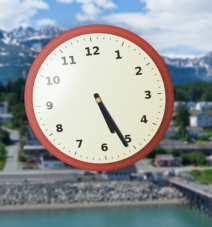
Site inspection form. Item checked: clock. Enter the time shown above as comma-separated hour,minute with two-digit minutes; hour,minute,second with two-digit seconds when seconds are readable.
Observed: 5,26
